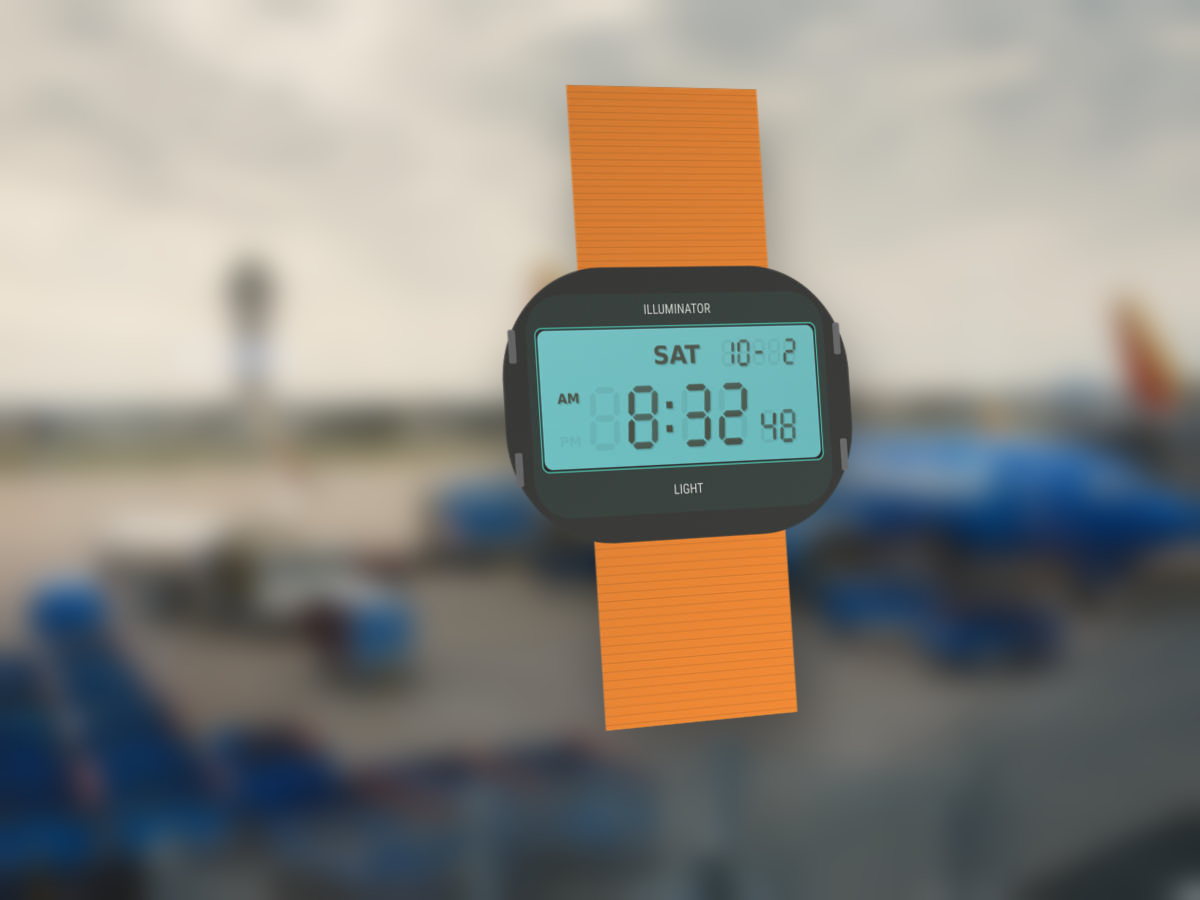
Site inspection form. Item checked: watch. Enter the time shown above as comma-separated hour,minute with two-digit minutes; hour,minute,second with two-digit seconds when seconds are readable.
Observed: 8,32,48
